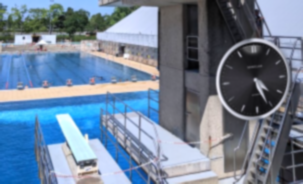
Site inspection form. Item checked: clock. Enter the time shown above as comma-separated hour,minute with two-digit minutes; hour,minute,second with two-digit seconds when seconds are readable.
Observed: 4,26
